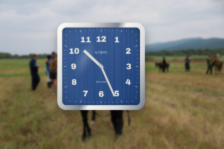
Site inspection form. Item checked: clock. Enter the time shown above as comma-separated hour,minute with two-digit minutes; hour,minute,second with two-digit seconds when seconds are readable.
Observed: 10,26
